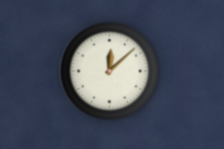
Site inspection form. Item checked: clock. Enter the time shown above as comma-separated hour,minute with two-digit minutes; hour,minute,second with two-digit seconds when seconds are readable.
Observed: 12,08
